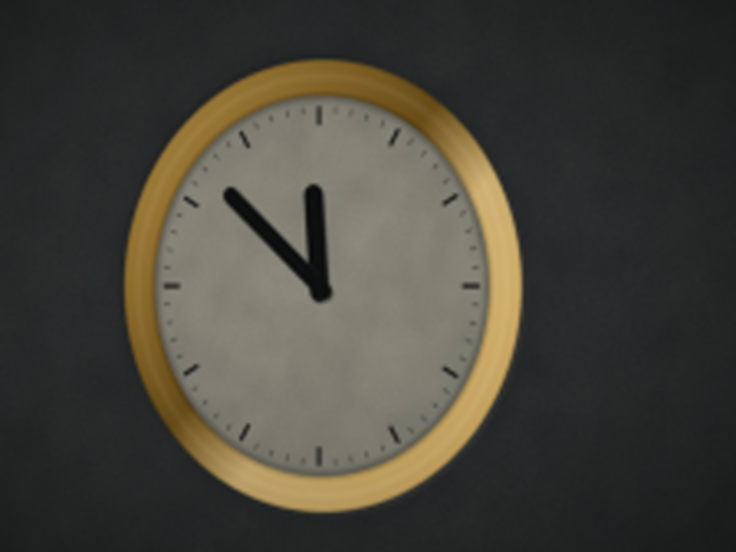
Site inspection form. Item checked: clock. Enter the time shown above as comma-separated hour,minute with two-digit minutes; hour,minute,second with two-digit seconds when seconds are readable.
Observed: 11,52
